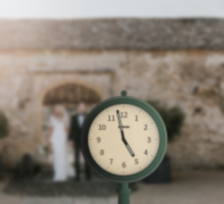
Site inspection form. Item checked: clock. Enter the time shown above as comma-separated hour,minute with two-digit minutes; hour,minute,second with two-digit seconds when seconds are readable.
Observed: 4,58
